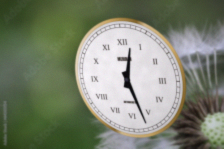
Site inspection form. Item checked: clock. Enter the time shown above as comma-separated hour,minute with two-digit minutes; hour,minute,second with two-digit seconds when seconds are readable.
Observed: 12,27
